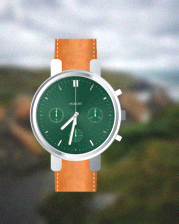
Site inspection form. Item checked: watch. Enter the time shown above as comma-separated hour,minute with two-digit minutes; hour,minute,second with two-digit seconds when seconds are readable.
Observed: 7,32
